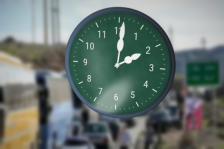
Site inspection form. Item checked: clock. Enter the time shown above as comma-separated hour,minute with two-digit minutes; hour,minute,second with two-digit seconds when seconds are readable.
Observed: 2,01
